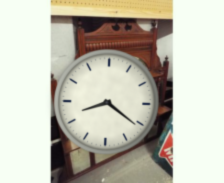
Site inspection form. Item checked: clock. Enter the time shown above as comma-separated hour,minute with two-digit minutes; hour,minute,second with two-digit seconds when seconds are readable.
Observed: 8,21
